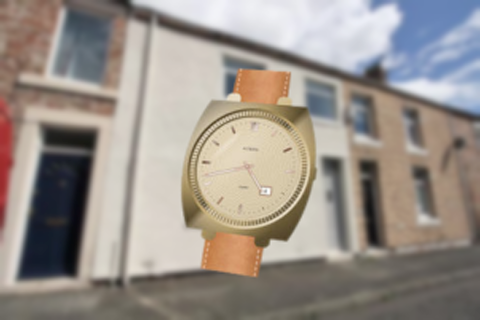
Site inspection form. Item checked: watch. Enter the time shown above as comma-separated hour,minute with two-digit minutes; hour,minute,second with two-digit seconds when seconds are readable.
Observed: 4,42
